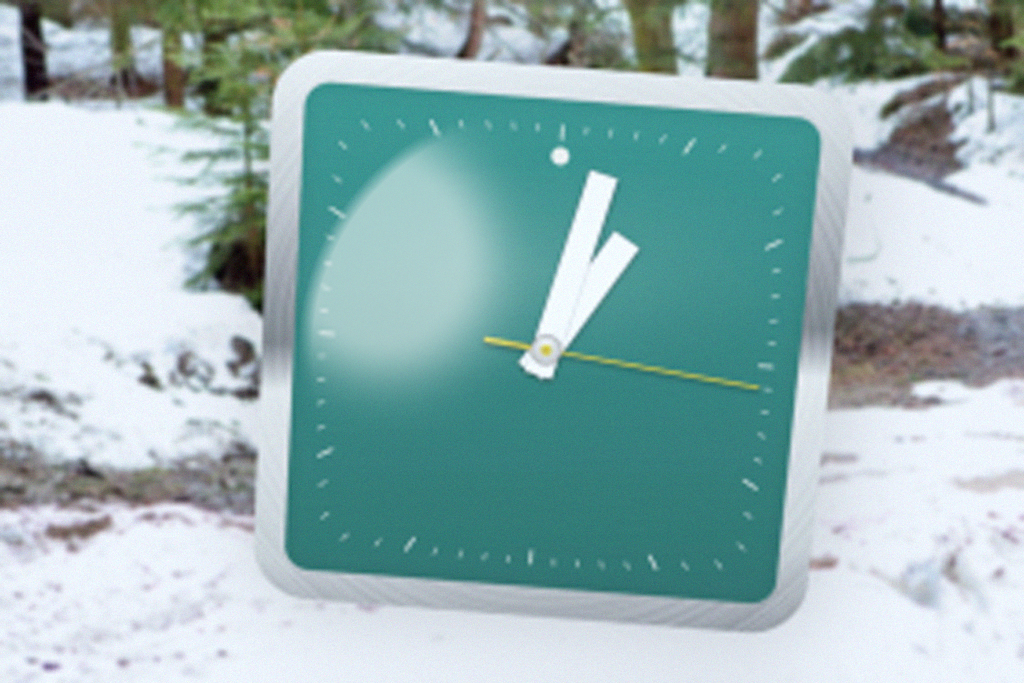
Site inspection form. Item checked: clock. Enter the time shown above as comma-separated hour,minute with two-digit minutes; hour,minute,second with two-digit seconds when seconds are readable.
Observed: 1,02,16
